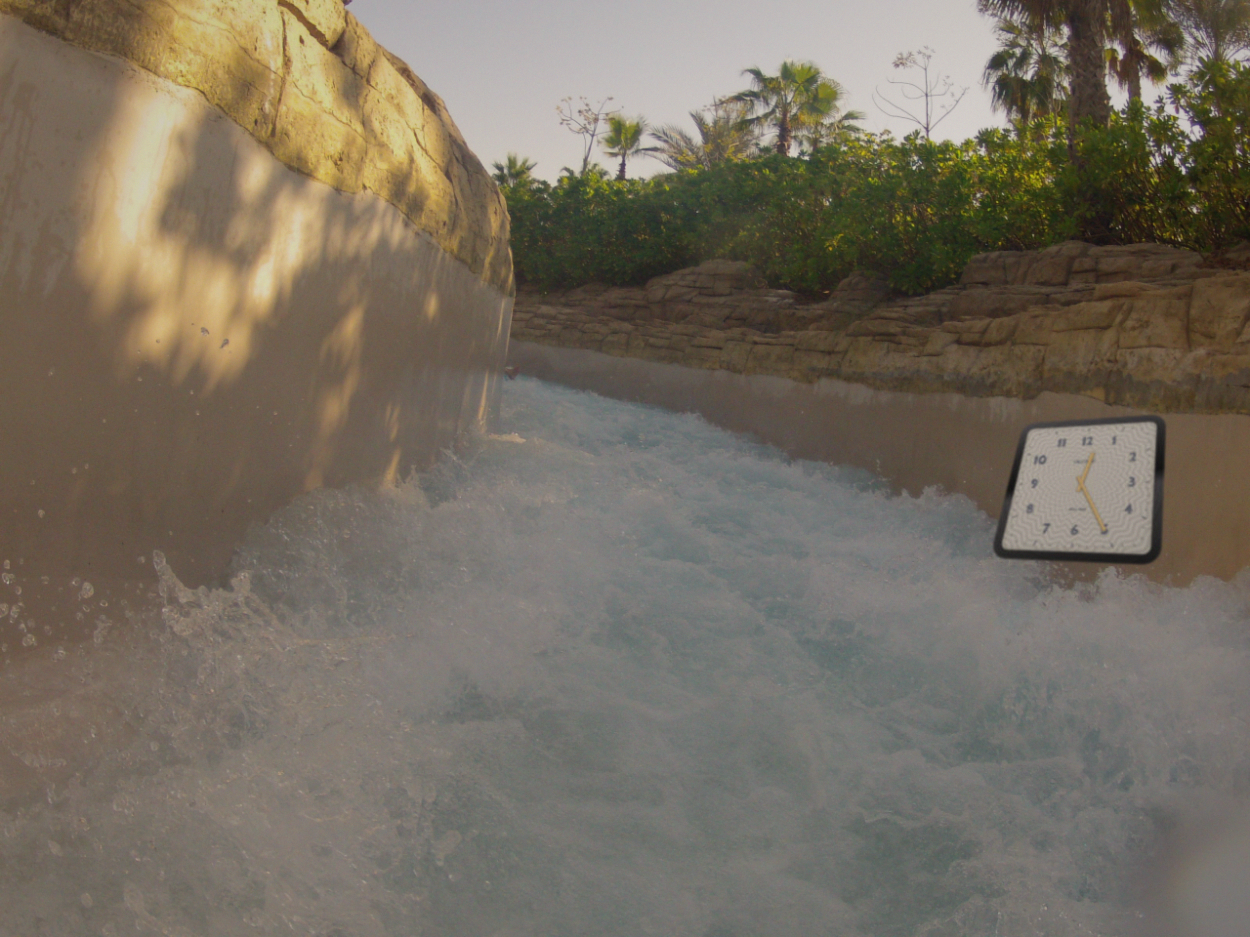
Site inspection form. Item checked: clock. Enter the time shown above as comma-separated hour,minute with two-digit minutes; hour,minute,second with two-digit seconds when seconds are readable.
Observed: 12,25
